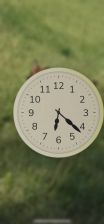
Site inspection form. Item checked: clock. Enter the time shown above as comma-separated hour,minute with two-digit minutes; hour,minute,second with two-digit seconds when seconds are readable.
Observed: 6,22
